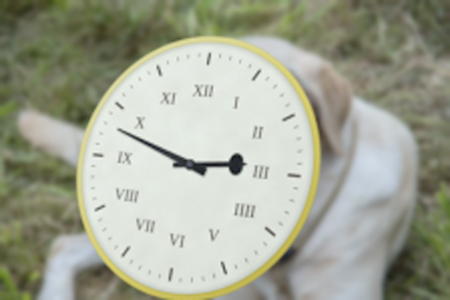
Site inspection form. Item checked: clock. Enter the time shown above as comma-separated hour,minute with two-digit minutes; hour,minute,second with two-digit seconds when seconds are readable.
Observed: 2,48
